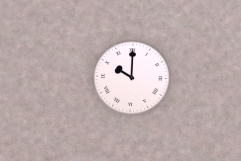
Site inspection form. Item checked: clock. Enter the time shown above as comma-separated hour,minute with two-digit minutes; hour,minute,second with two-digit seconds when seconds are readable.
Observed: 10,00
